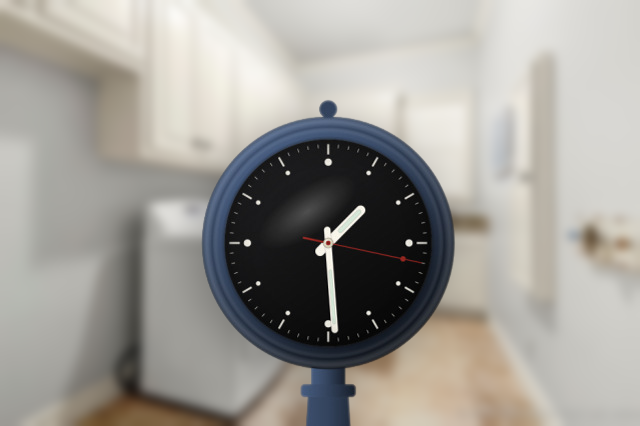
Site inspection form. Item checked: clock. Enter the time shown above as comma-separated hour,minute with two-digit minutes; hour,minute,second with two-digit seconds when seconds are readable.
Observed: 1,29,17
